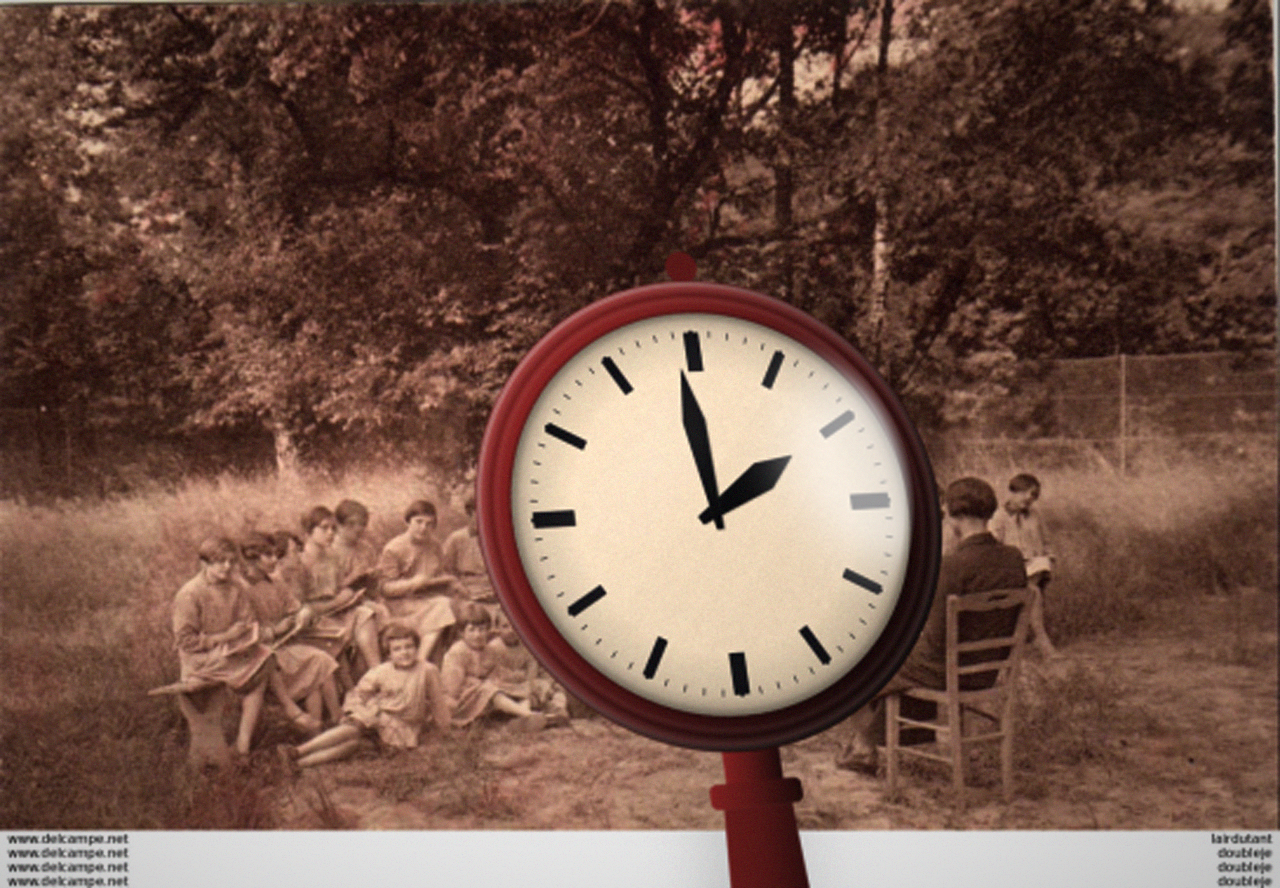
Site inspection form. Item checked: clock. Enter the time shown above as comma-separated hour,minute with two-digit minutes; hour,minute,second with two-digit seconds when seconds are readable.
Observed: 1,59
